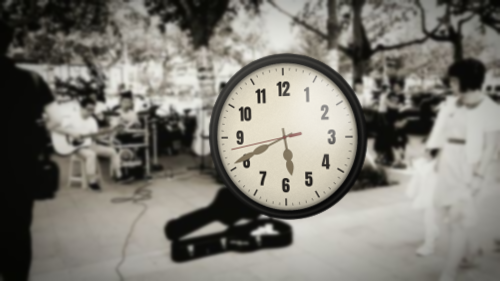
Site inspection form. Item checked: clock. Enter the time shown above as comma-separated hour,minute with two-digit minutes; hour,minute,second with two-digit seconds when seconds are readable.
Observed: 5,40,43
